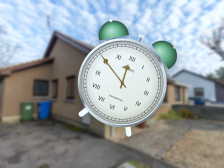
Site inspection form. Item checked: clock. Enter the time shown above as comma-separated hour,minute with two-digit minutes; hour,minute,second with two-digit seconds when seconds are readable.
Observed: 11,50
